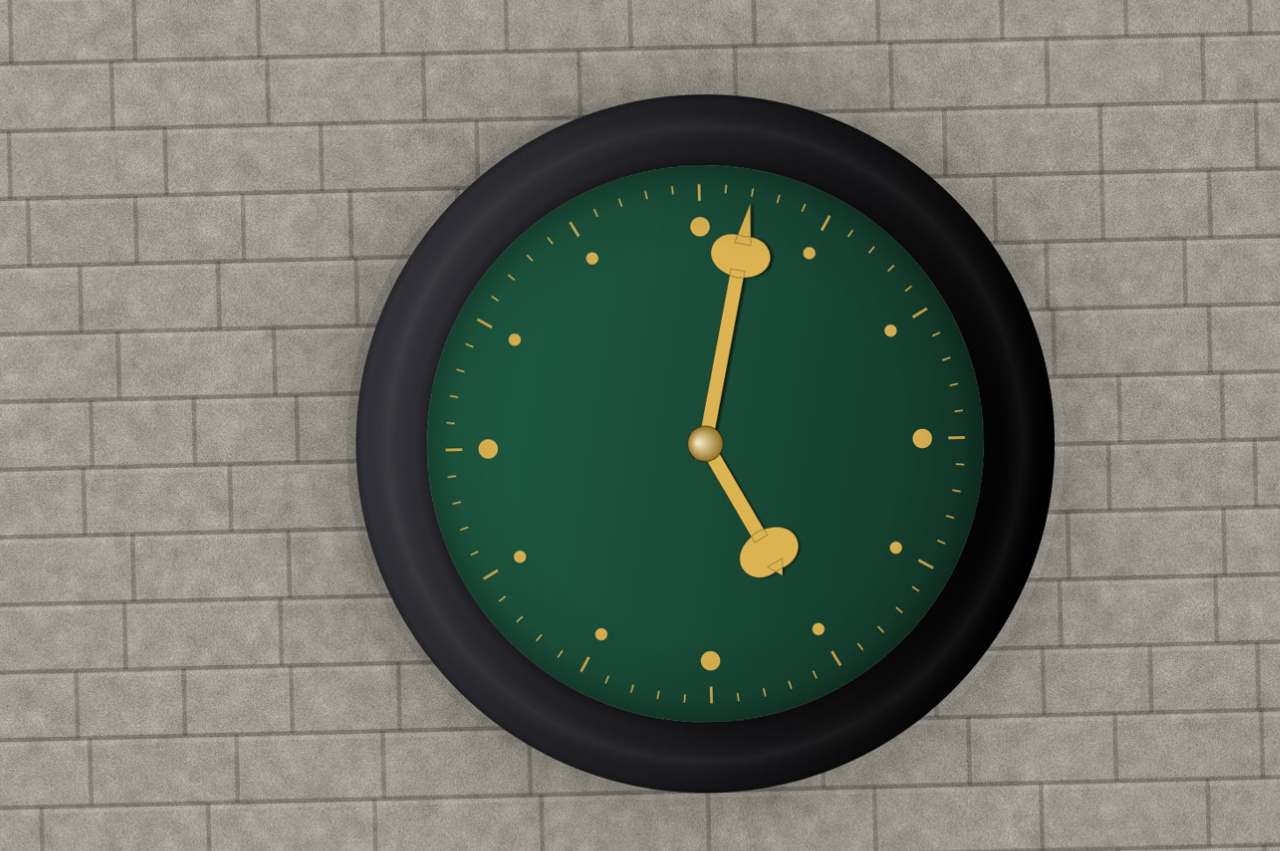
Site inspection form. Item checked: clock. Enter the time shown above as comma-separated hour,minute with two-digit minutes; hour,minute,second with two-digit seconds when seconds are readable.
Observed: 5,02
